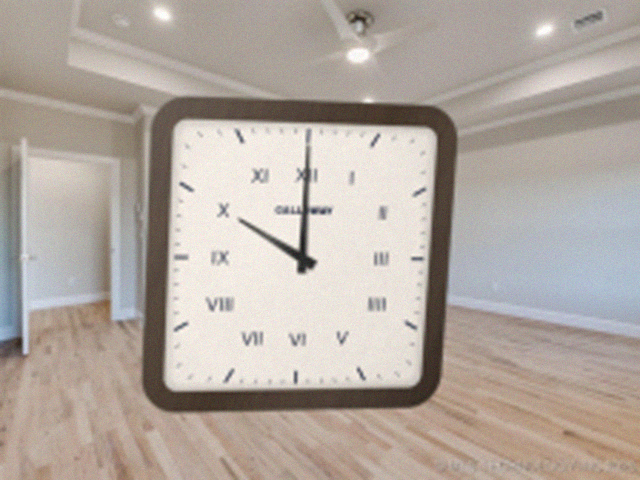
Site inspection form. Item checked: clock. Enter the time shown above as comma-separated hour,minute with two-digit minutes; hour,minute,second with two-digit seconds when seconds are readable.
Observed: 10,00
